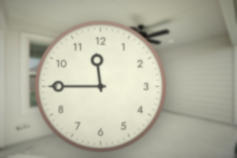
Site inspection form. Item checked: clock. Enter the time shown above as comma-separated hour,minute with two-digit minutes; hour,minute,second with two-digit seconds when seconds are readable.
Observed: 11,45
